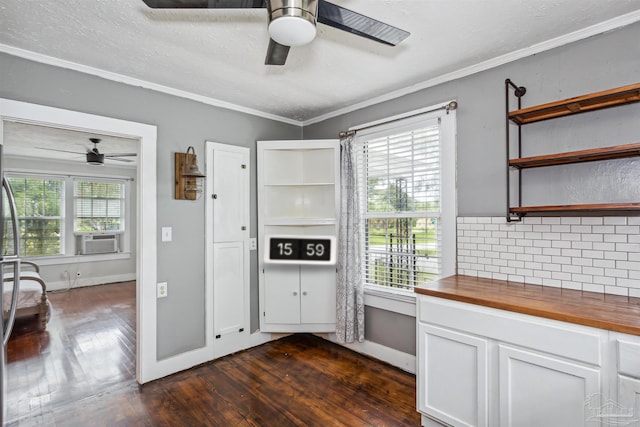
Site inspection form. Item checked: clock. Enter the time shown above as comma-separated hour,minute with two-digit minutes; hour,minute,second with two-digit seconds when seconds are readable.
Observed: 15,59
